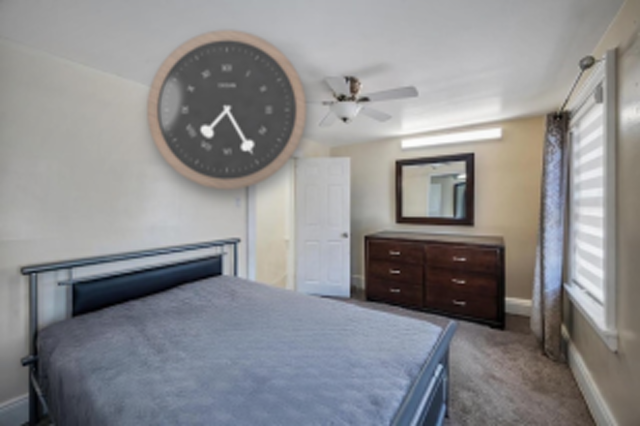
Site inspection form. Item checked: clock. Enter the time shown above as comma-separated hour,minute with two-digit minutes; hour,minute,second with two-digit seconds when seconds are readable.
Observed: 7,25
